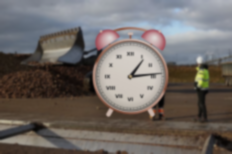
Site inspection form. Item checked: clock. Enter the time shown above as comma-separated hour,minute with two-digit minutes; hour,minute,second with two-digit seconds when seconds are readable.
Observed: 1,14
